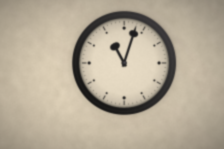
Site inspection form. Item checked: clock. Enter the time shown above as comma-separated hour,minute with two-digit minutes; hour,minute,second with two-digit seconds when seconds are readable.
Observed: 11,03
